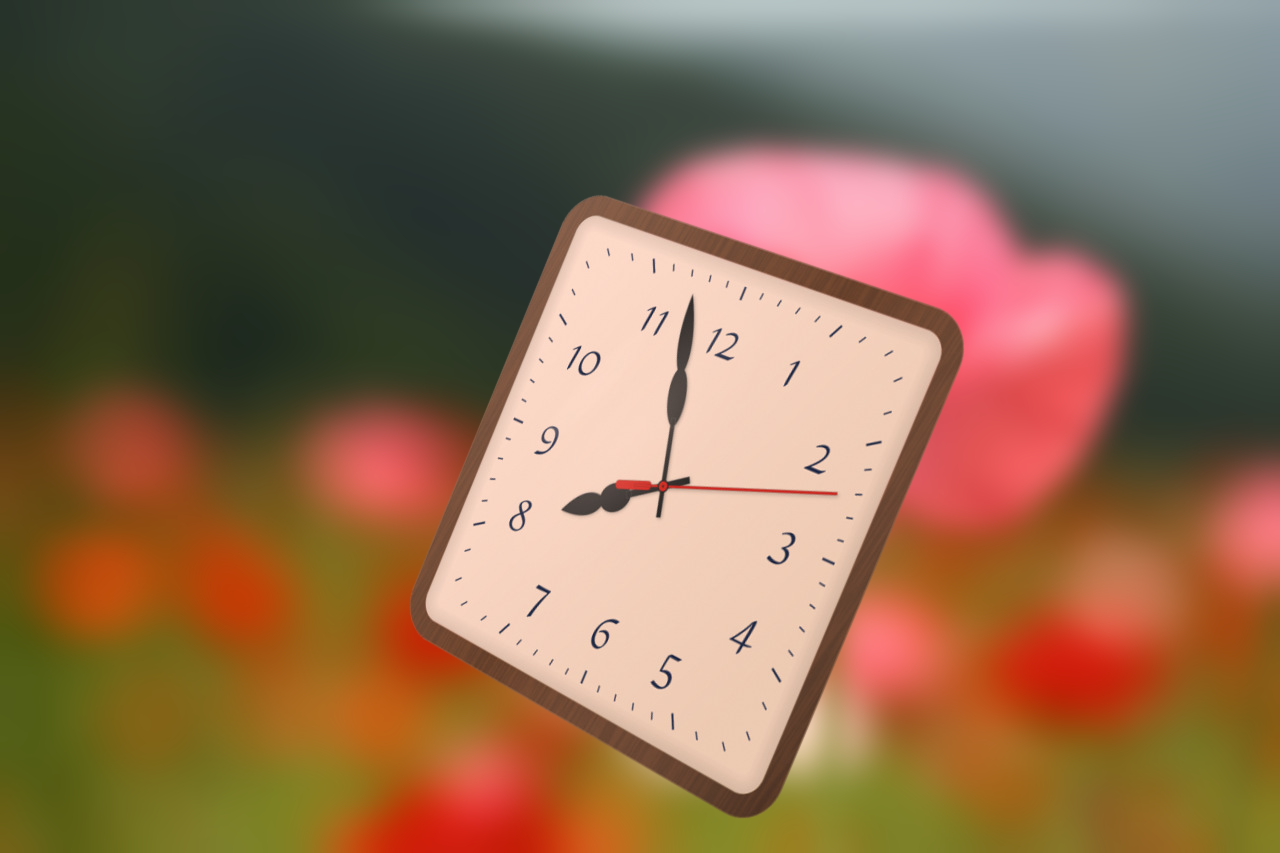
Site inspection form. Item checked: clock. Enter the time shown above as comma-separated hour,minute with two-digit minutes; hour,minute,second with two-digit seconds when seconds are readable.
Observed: 7,57,12
